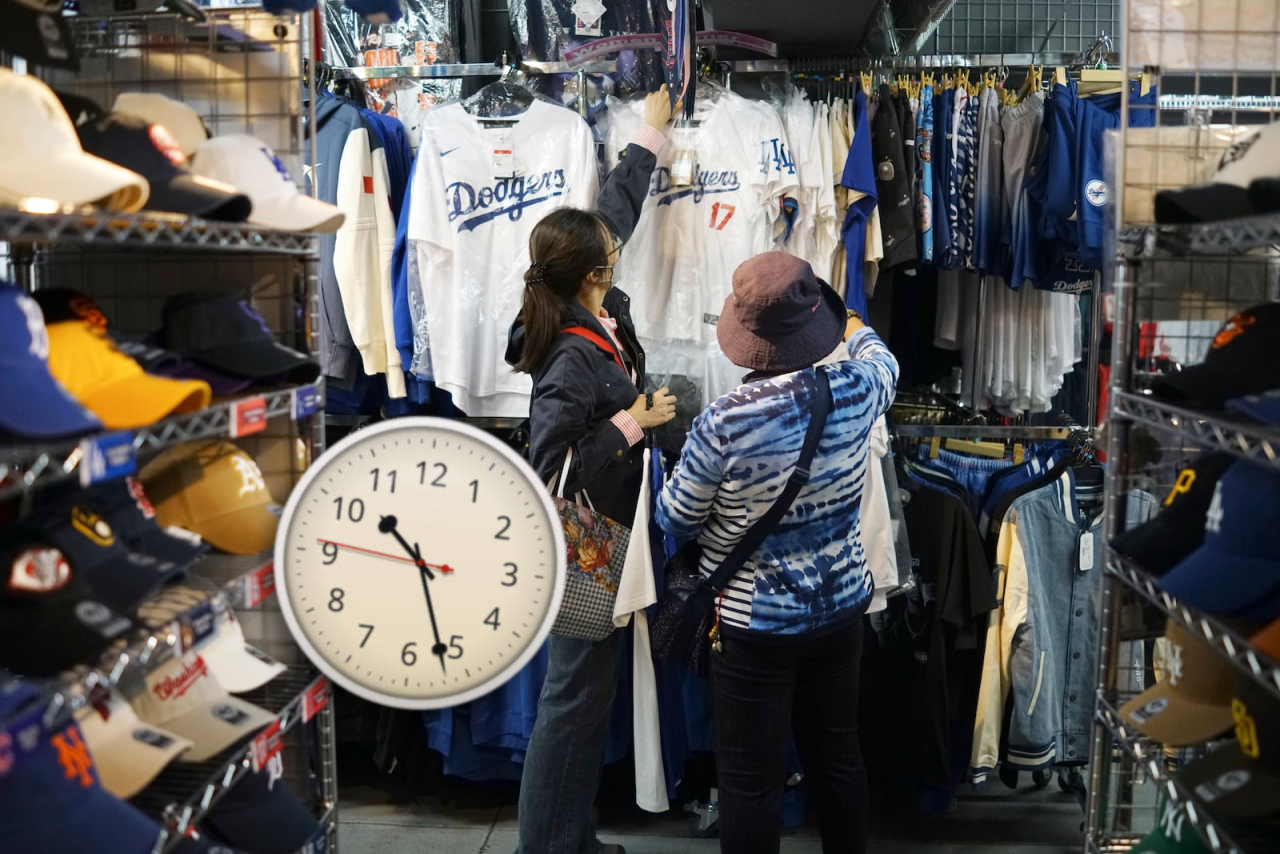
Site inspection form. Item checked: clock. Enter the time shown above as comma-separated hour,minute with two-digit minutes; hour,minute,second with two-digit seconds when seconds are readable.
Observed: 10,26,46
